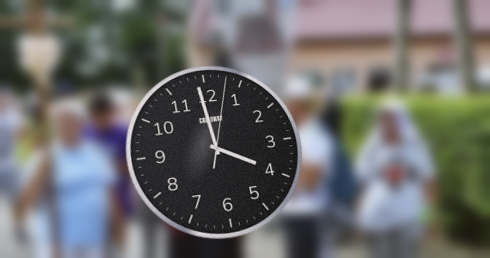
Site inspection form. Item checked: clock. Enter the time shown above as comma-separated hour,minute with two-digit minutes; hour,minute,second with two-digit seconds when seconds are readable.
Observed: 3,59,03
